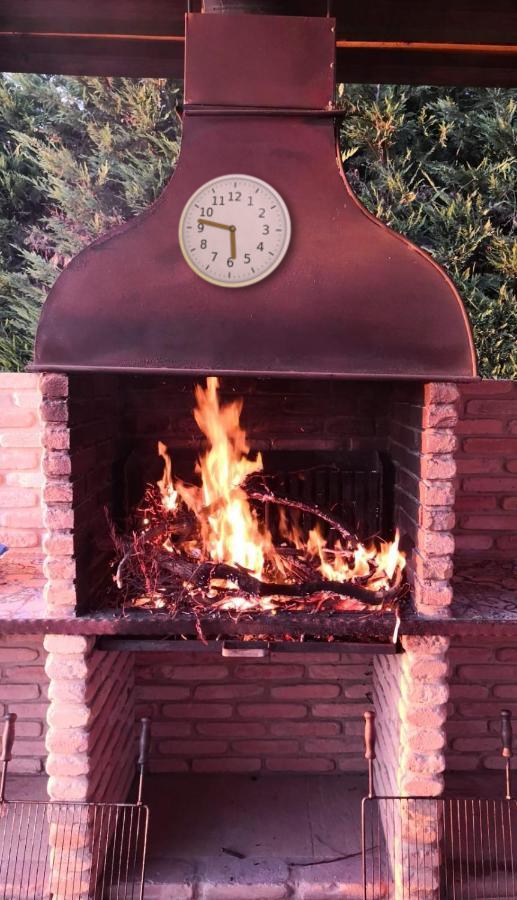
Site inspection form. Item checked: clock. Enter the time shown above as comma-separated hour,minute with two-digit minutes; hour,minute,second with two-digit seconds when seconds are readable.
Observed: 5,47
